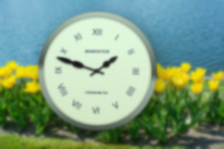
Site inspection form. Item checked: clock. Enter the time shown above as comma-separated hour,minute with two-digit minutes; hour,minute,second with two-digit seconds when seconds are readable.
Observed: 1,48
